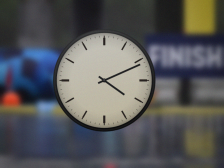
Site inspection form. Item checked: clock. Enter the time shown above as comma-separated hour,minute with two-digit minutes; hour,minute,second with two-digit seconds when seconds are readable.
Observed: 4,11
